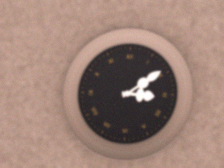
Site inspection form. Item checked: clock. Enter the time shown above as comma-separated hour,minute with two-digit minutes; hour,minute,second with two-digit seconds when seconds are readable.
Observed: 3,09
